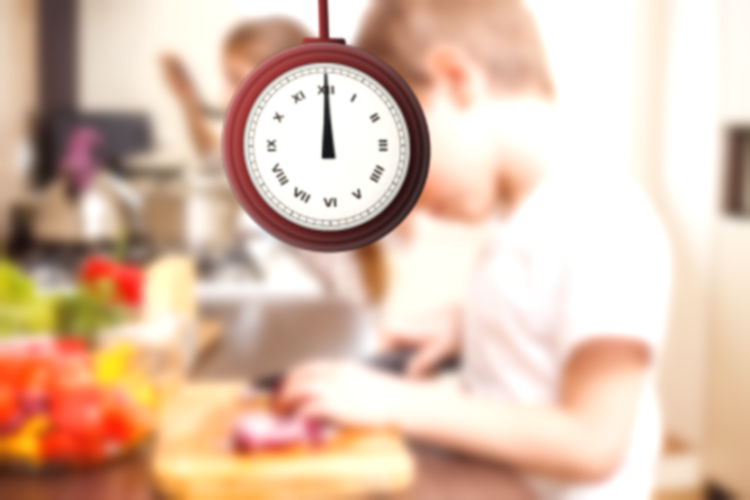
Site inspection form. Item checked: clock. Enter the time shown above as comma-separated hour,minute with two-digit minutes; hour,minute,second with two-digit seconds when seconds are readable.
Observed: 12,00
